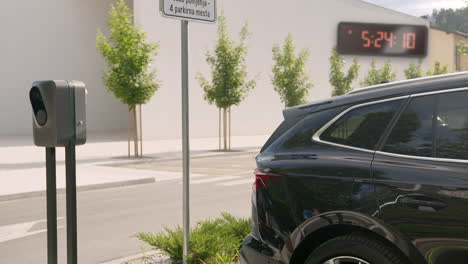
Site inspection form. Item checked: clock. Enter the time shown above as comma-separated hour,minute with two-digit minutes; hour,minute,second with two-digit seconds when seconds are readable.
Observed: 5,24,10
